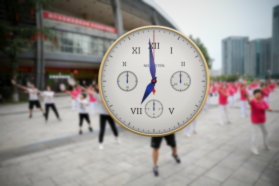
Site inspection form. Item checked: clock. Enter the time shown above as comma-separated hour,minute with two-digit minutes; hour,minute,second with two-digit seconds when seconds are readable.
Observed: 6,59
